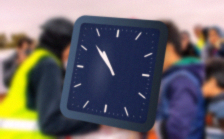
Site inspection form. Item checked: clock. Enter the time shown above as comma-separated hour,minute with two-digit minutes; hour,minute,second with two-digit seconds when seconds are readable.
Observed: 10,53
